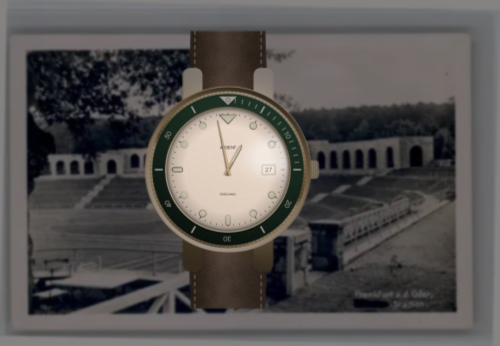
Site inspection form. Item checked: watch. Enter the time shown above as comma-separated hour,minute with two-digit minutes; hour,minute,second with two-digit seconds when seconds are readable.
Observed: 12,58
